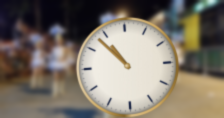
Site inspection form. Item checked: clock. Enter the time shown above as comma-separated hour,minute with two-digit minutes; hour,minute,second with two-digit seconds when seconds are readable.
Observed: 10,53
